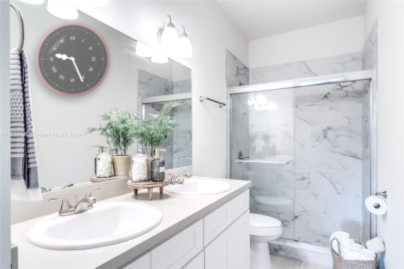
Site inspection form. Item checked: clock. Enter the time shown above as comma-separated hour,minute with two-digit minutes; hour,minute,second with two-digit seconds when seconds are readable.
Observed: 9,26
